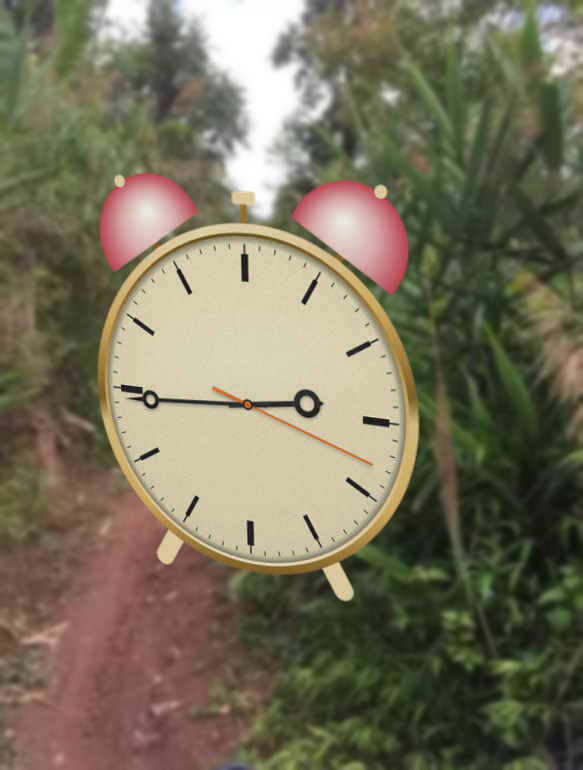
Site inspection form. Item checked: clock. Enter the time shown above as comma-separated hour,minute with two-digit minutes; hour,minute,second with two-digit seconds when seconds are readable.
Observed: 2,44,18
